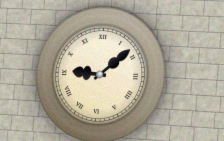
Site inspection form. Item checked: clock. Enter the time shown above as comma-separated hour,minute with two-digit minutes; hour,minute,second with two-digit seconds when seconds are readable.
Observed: 9,08
